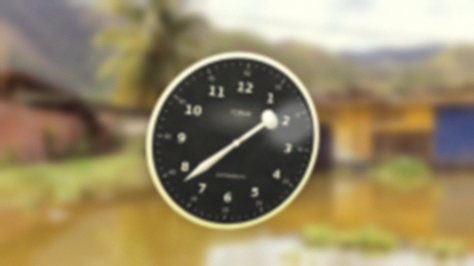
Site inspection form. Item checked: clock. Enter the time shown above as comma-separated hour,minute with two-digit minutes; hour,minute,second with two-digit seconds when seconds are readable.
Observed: 1,38
